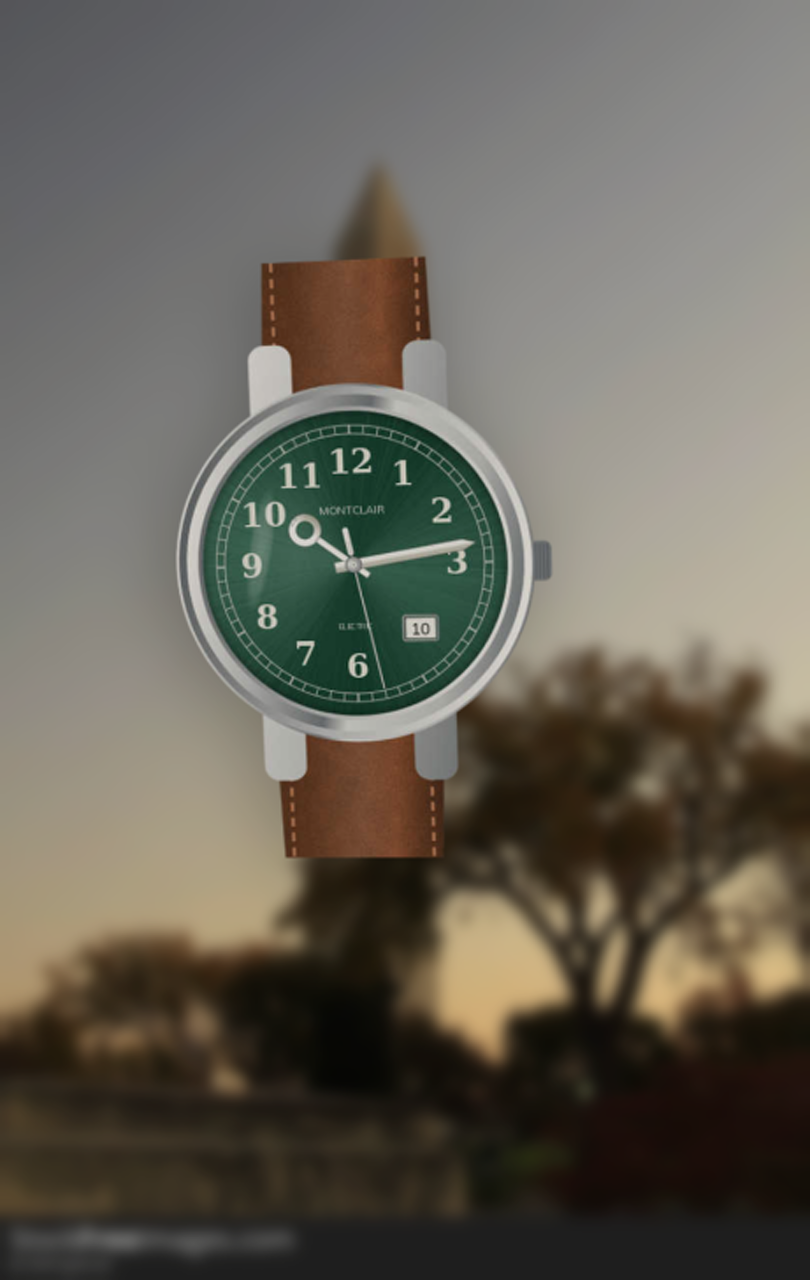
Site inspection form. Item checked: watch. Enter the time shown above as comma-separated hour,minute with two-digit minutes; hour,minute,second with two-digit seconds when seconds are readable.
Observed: 10,13,28
